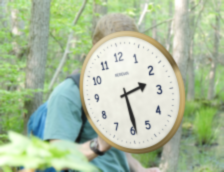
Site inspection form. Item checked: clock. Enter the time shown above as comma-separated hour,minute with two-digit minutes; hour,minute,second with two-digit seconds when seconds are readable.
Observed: 2,29
